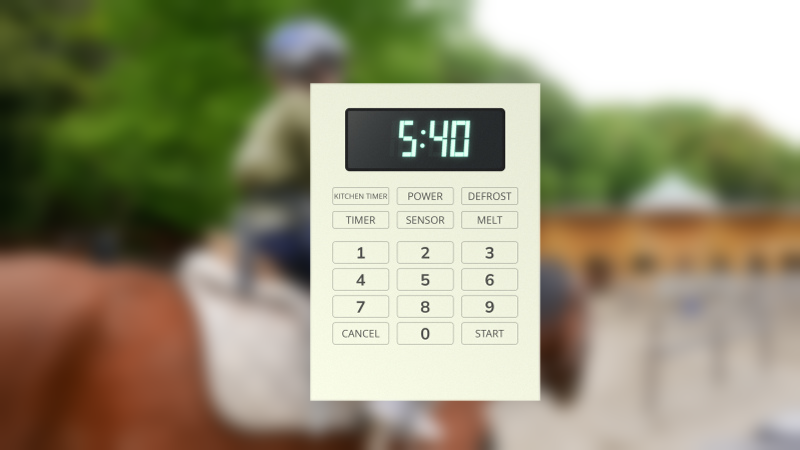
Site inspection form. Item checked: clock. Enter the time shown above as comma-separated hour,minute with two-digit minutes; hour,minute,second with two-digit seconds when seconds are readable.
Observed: 5,40
